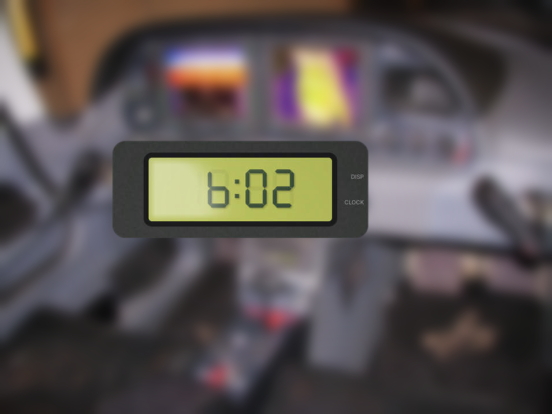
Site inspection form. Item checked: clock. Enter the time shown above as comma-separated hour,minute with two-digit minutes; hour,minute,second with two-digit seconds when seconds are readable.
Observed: 6,02
